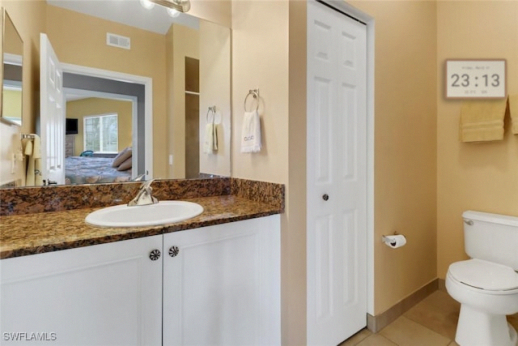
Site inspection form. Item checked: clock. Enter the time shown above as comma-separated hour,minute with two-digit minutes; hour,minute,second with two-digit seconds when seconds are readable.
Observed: 23,13
